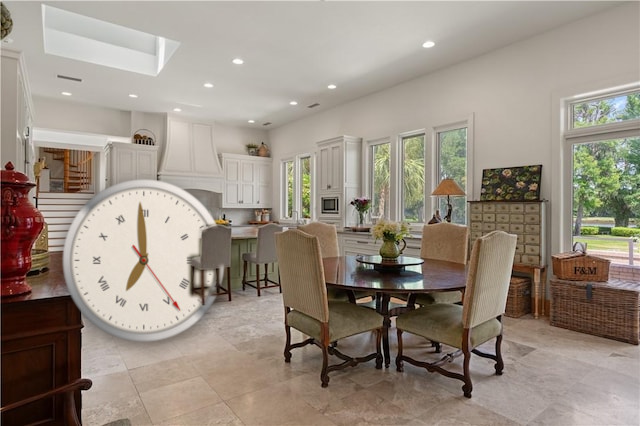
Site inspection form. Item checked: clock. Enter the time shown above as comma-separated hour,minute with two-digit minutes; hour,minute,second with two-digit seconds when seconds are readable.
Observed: 6,59,24
